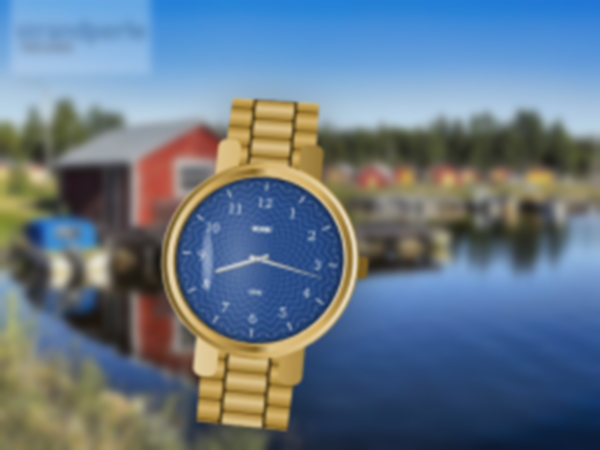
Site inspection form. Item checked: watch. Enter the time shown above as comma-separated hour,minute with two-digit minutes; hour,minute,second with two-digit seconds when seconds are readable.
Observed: 8,17
